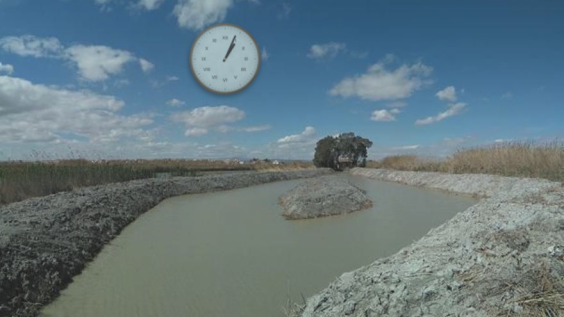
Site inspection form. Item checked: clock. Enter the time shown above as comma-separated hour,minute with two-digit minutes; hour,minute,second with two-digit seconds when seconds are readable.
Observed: 1,04
